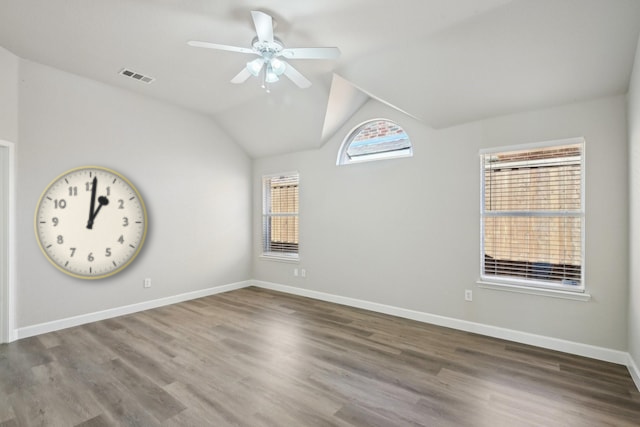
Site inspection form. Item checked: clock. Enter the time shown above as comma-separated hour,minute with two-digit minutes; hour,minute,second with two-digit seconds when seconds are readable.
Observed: 1,01
